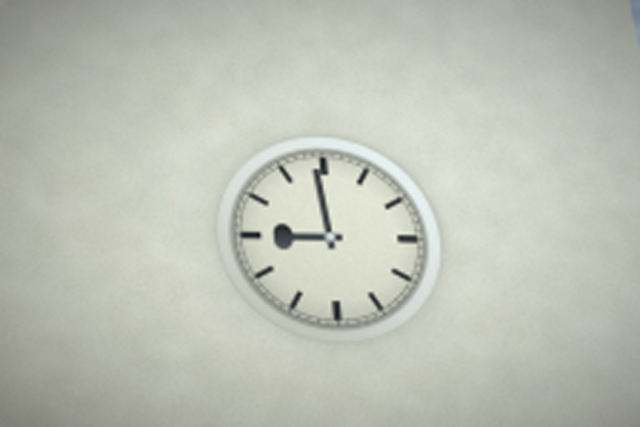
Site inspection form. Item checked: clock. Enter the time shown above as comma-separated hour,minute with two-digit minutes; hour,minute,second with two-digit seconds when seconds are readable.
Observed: 8,59
